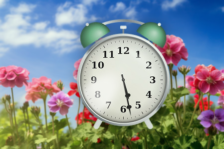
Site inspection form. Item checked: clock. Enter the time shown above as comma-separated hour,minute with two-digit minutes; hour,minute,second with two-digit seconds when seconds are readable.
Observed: 5,28
